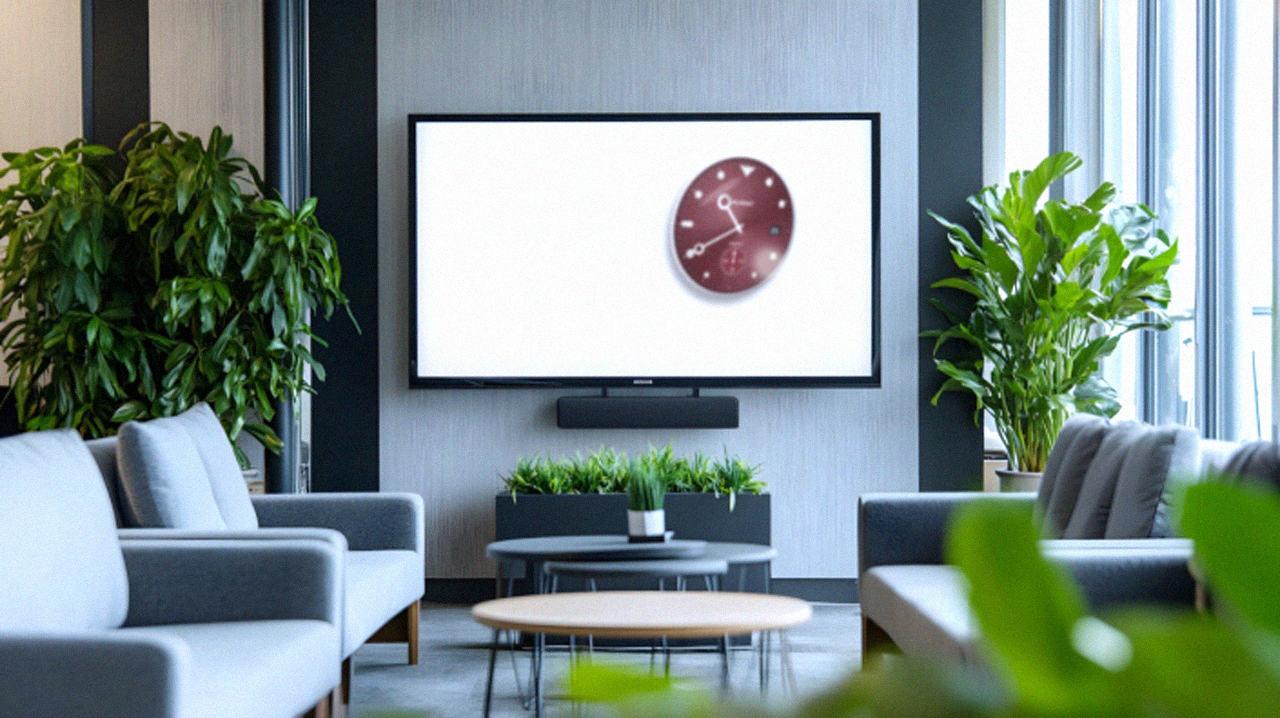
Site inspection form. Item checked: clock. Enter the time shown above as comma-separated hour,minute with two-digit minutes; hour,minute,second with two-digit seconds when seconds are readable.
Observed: 10,40
